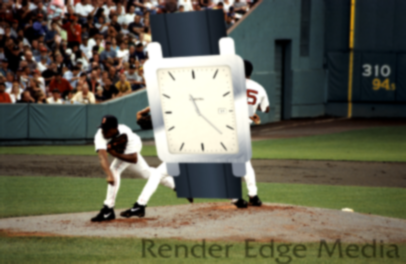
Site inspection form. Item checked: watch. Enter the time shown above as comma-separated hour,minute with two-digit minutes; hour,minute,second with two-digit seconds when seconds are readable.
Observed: 11,23
